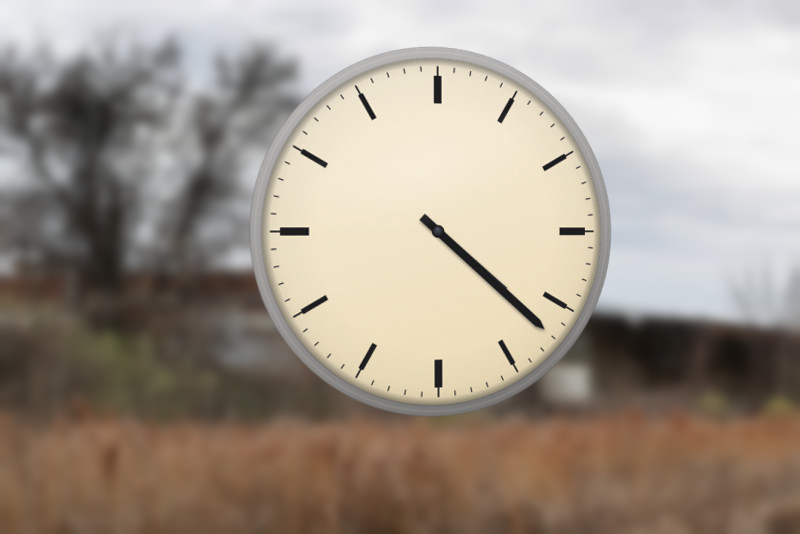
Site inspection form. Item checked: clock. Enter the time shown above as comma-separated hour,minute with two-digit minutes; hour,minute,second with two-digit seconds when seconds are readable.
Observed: 4,22
